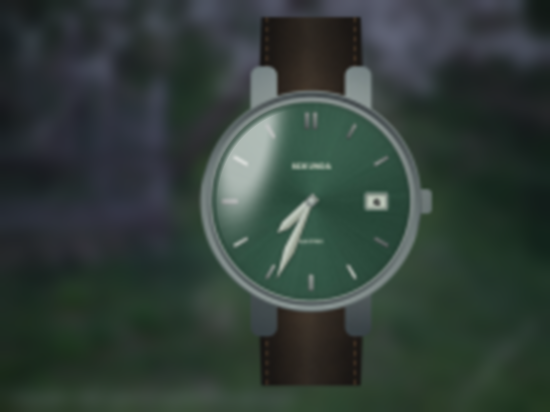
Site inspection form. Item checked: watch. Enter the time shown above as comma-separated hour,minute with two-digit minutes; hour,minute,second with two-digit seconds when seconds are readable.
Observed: 7,34
